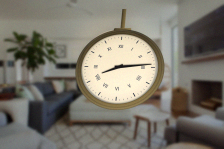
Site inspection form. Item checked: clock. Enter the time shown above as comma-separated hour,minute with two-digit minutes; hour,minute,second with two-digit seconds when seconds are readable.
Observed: 8,14
